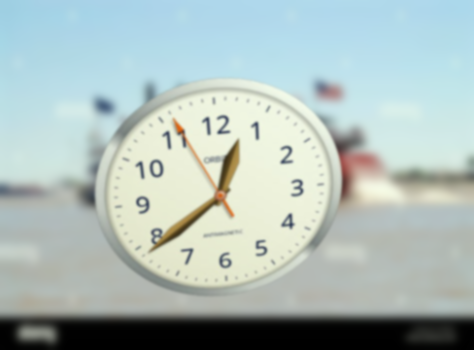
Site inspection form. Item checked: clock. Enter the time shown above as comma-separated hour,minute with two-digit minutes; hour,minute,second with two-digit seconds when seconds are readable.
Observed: 12,38,56
